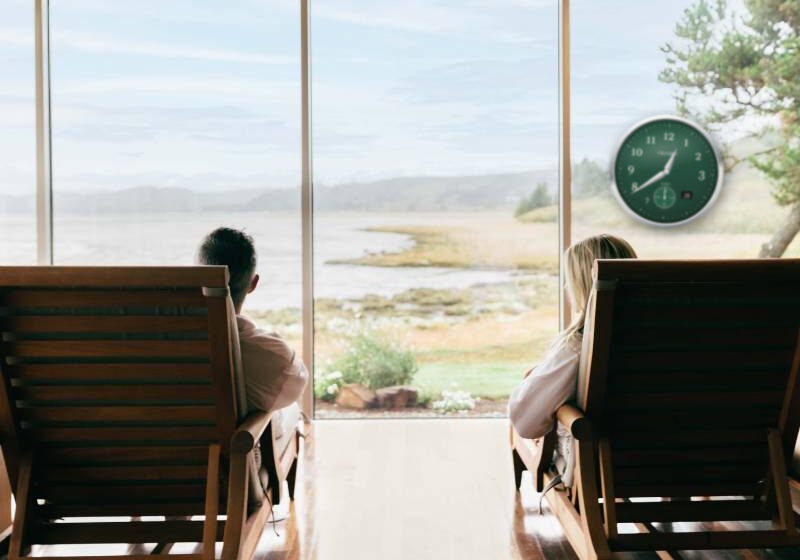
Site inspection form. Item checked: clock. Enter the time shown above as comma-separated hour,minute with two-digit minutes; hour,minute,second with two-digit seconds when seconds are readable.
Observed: 12,39
